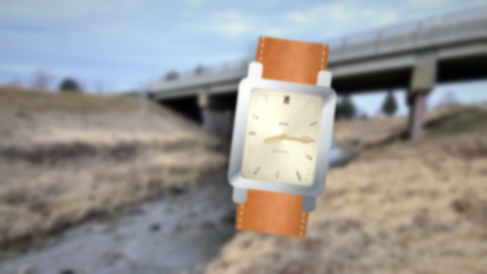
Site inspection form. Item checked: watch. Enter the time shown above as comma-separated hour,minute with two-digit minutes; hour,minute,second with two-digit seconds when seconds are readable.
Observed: 8,15
